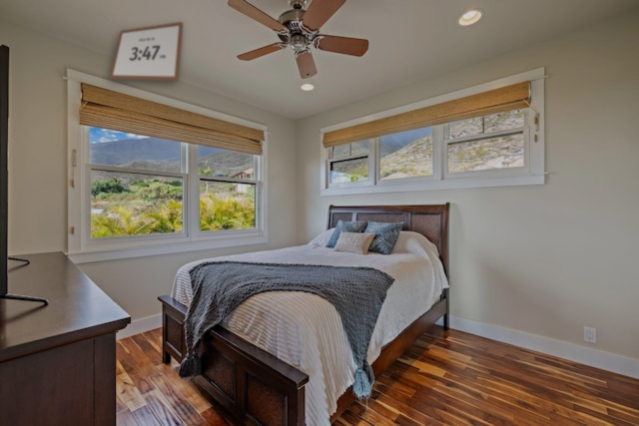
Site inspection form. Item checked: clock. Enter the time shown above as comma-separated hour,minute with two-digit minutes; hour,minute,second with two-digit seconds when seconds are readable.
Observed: 3,47
